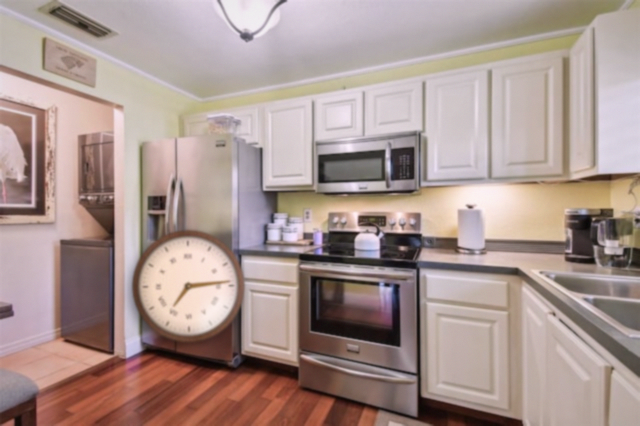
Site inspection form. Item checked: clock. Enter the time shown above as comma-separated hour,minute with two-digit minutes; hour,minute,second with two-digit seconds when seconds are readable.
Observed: 7,14
